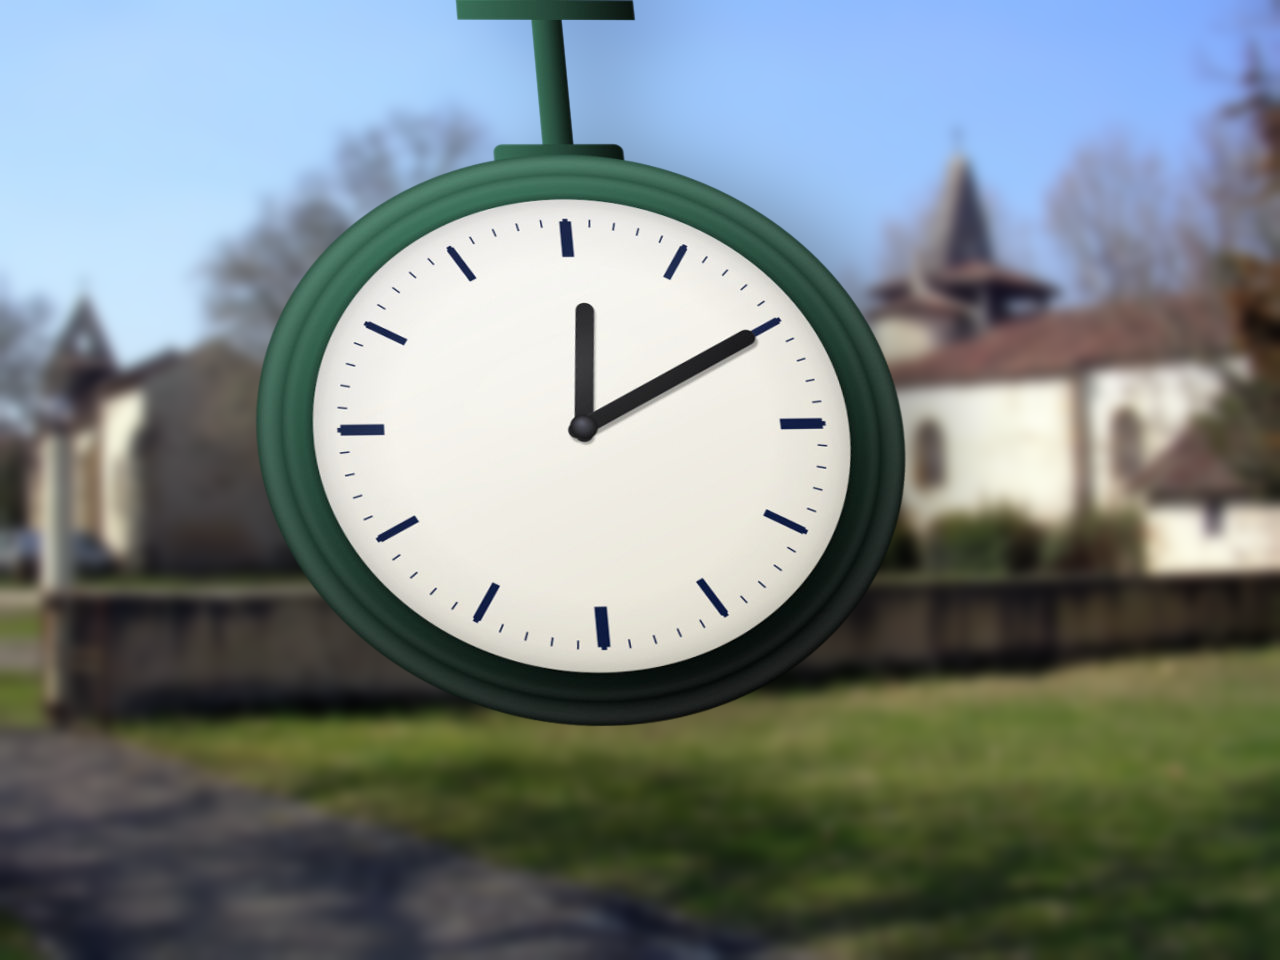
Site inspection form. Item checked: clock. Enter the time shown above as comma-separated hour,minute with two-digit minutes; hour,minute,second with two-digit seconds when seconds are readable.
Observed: 12,10
